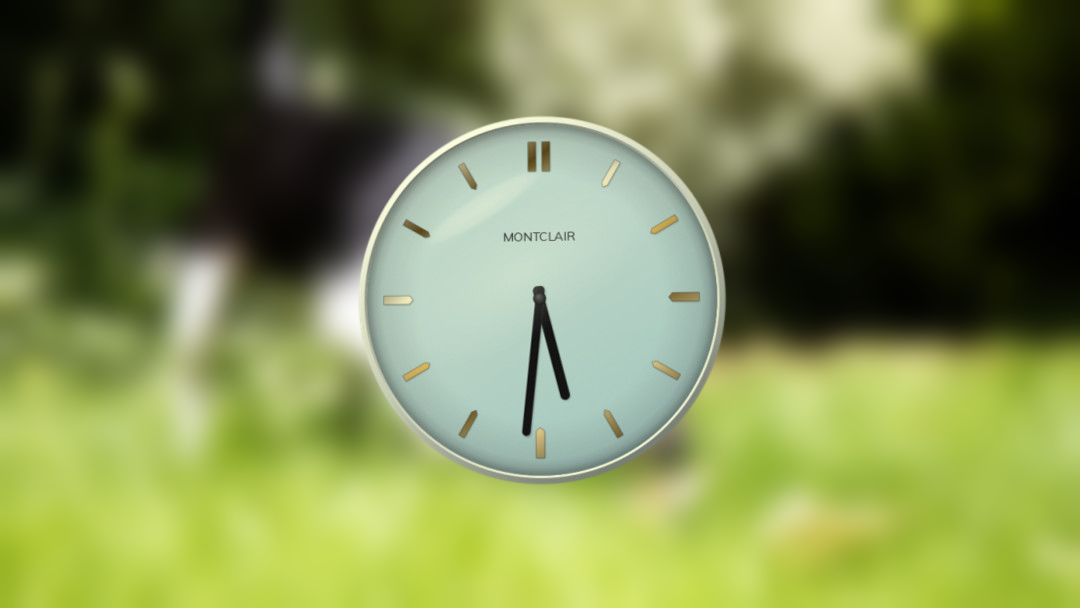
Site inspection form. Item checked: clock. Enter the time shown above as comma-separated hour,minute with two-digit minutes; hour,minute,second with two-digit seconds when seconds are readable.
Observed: 5,31
